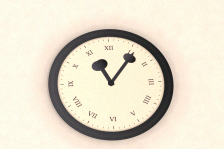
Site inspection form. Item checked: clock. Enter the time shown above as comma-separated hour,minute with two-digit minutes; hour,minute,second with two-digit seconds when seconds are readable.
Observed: 11,06
